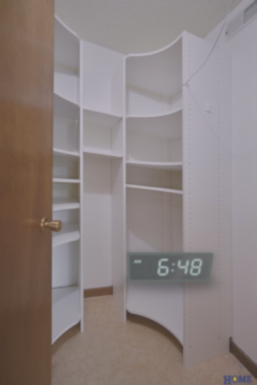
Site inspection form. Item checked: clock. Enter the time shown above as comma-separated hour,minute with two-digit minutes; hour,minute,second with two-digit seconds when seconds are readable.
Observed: 6,48
